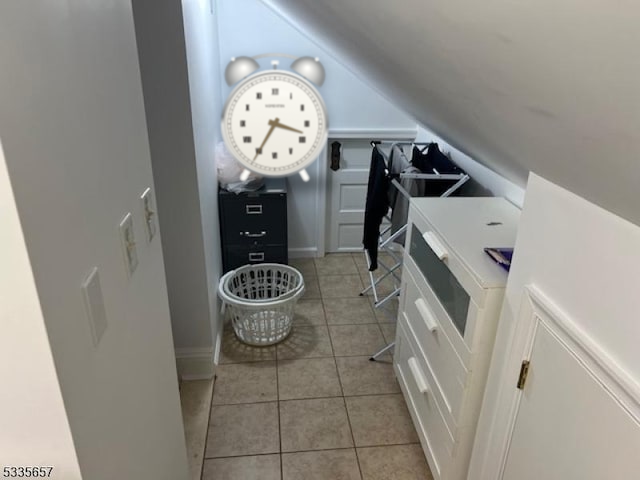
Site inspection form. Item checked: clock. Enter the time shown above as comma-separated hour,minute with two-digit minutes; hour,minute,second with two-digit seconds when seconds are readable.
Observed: 3,35
